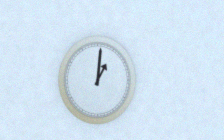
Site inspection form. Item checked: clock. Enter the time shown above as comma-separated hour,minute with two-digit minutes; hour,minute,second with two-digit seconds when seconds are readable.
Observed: 1,01
